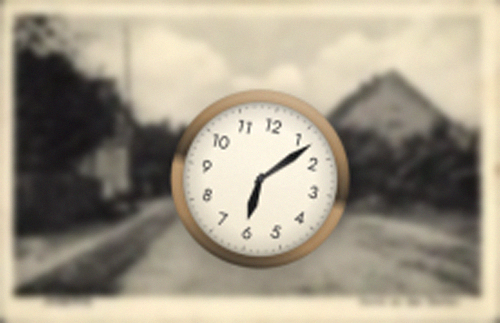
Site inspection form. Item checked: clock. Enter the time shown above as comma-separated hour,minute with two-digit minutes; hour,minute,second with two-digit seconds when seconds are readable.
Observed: 6,07
